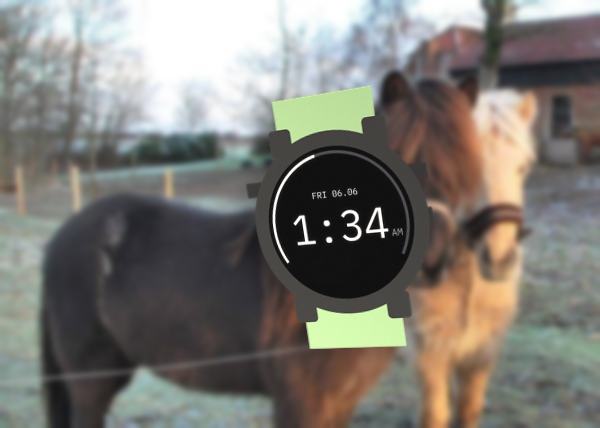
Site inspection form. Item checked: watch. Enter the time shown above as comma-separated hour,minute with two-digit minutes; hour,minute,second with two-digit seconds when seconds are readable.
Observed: 1,34
